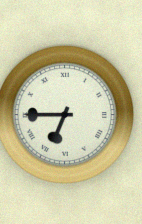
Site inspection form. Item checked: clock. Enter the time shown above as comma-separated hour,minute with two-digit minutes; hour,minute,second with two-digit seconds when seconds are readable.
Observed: 6,45
